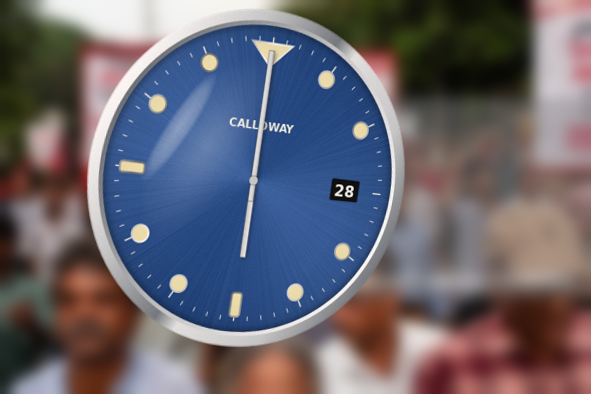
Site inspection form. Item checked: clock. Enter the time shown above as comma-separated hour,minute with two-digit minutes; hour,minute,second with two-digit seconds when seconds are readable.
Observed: 6,00
